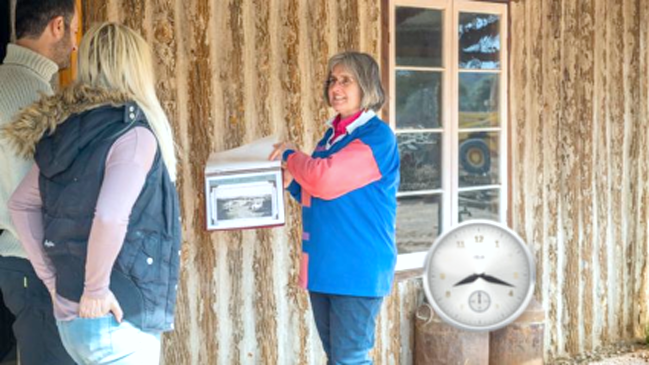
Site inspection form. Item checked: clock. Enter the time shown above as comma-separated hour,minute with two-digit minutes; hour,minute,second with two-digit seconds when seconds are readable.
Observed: 8,18
